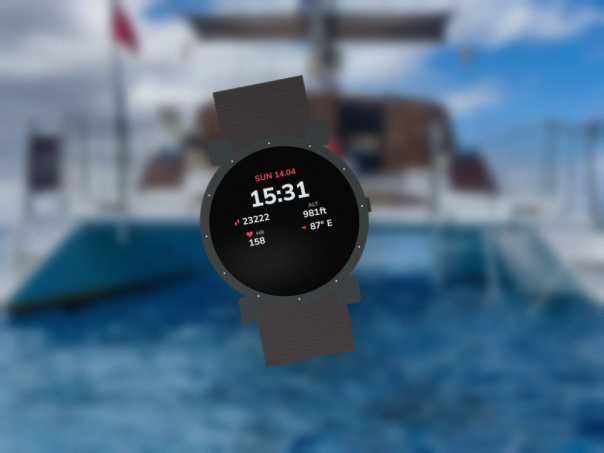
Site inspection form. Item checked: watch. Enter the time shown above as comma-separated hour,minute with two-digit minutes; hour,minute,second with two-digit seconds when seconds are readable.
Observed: 15,31
